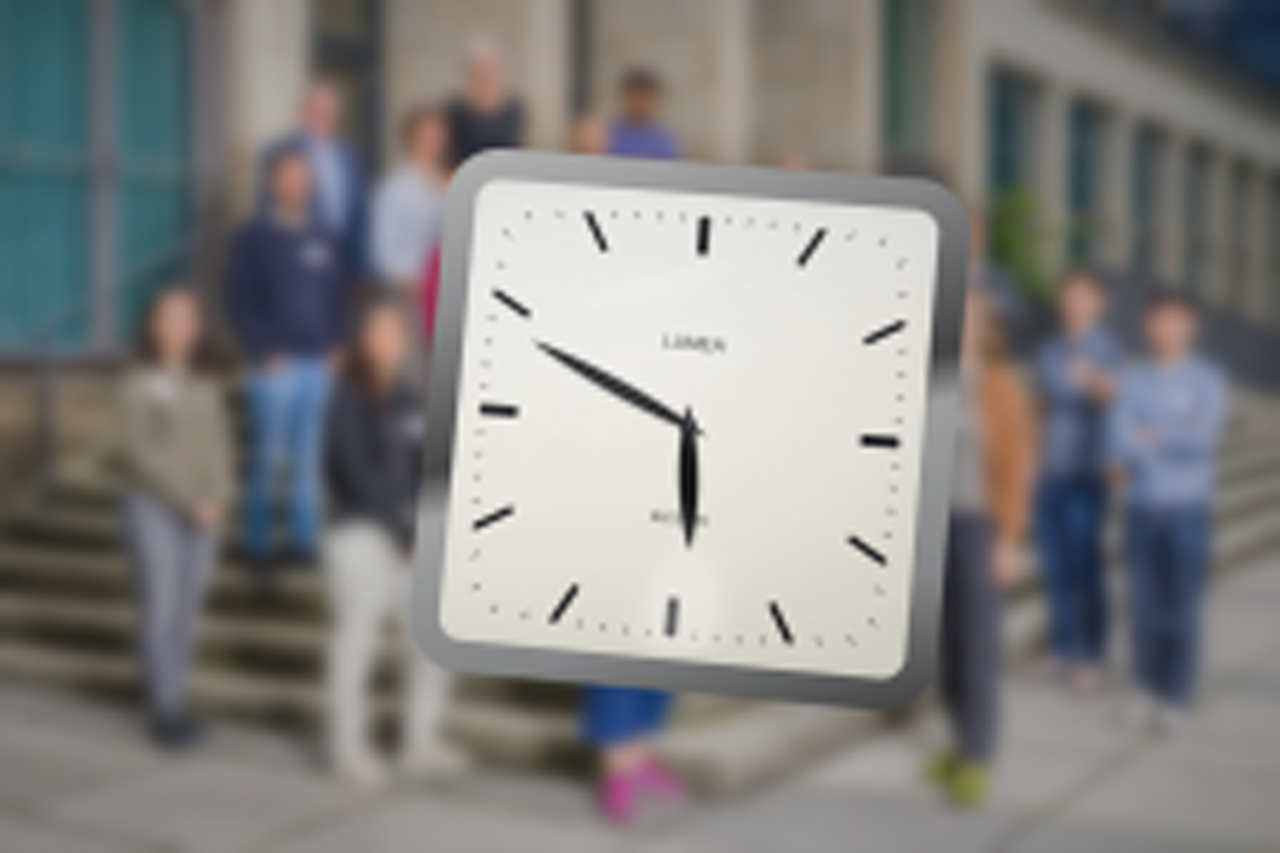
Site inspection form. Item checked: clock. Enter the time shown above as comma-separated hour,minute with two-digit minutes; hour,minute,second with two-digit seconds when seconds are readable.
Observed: 5,49
